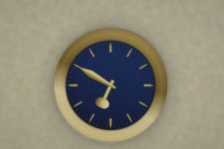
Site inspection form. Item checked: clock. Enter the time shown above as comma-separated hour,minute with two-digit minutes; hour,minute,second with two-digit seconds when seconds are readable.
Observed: 6,50
